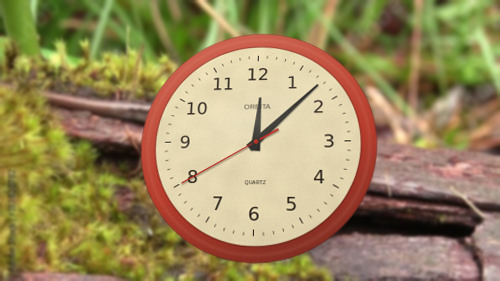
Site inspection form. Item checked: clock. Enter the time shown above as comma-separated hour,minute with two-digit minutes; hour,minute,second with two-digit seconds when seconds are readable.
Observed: 12,07,40
